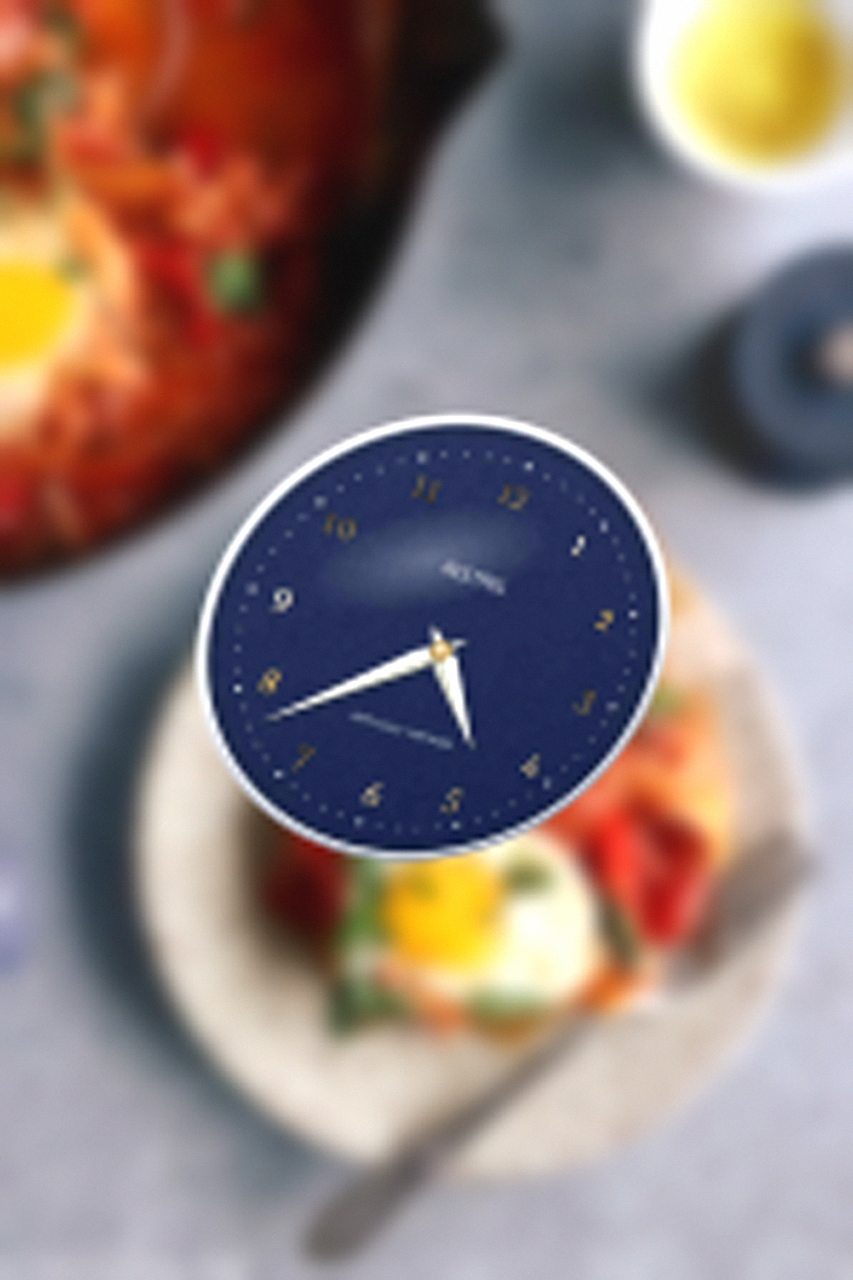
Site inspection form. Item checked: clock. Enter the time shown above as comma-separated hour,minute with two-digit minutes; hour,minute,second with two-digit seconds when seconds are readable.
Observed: 4,38
